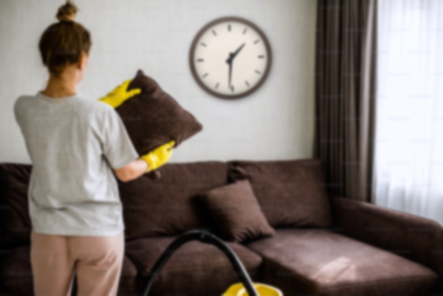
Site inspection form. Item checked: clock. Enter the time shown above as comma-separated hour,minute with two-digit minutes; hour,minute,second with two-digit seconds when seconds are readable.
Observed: 1,31
